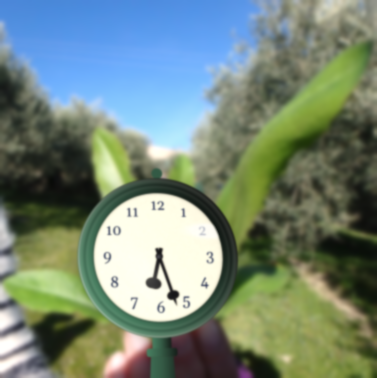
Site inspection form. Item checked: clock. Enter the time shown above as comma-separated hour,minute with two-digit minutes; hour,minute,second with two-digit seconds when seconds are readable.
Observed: 6,27
